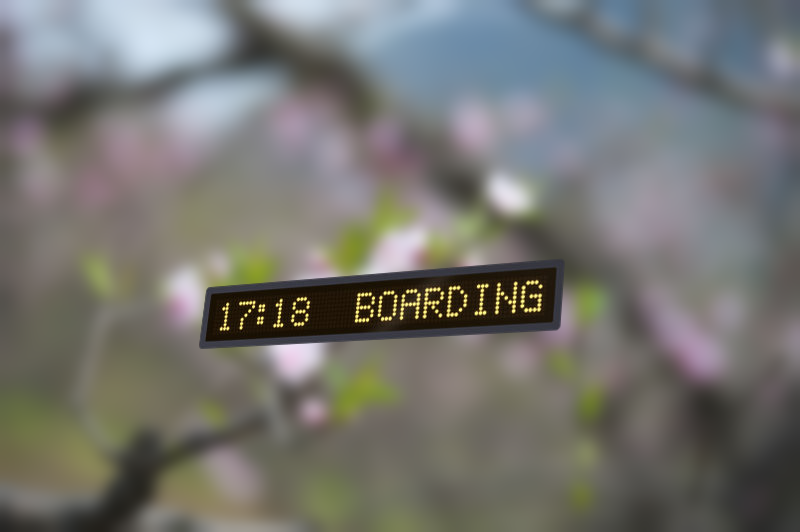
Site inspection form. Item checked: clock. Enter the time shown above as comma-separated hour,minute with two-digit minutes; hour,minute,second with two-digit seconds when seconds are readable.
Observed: 17,18
